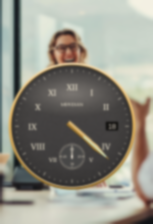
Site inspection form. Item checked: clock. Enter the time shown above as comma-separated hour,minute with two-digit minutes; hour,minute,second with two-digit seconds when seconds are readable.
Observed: 4,22
